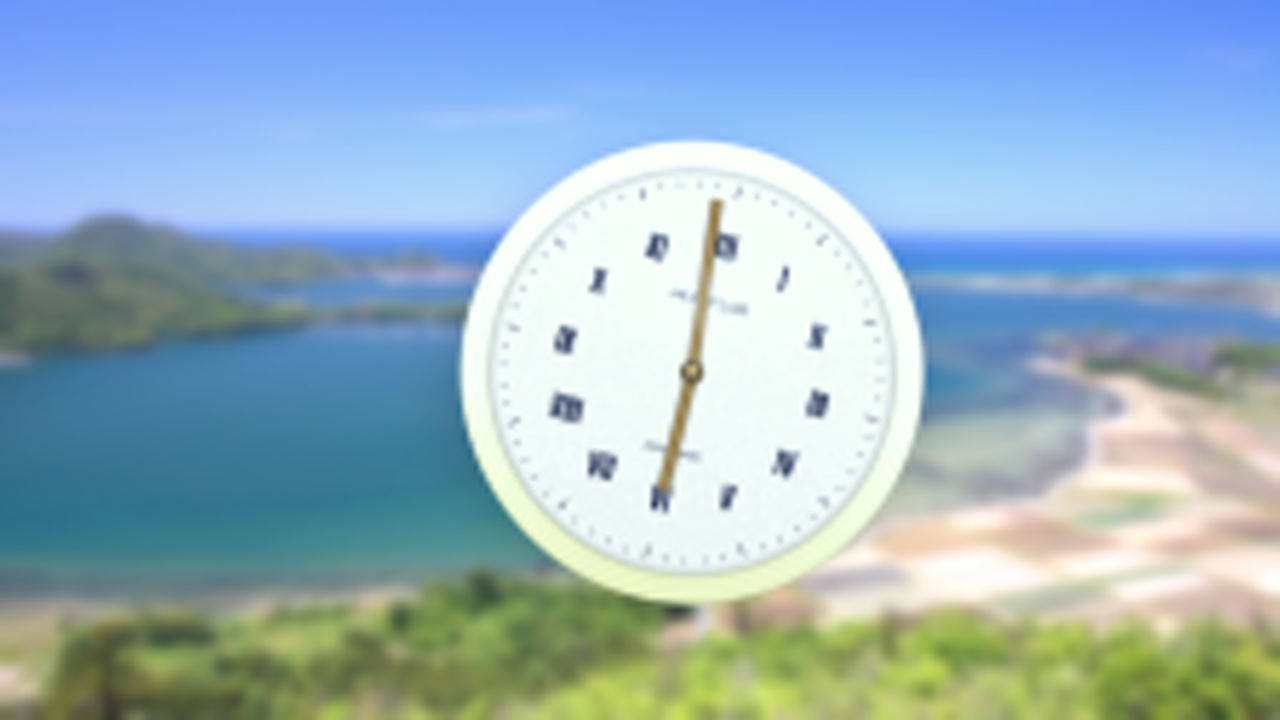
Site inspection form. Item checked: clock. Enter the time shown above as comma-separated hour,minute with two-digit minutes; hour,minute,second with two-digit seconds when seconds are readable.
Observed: 5,59
